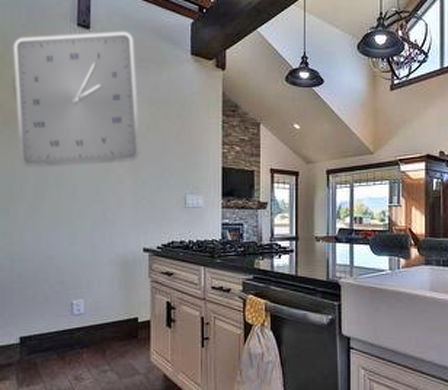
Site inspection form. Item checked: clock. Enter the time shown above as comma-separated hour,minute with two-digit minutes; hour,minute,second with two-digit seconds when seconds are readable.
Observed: 2,05
